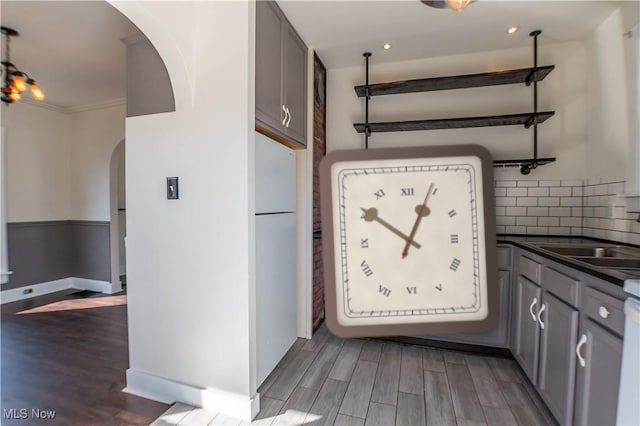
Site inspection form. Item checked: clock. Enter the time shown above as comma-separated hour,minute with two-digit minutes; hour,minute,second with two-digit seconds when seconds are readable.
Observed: 12,51,04
